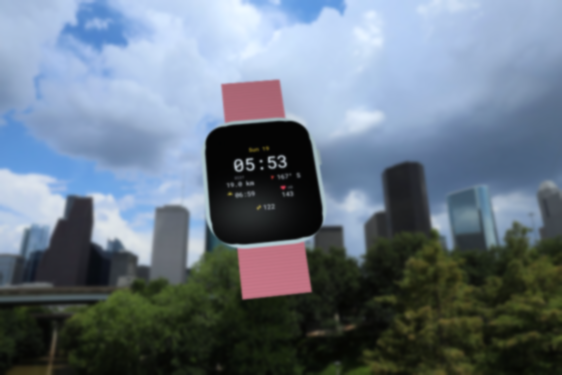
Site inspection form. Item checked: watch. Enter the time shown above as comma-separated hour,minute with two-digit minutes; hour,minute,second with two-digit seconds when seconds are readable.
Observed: 5,53
